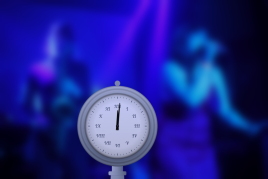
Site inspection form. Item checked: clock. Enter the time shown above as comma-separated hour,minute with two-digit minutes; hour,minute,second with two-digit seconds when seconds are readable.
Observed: 12,01
